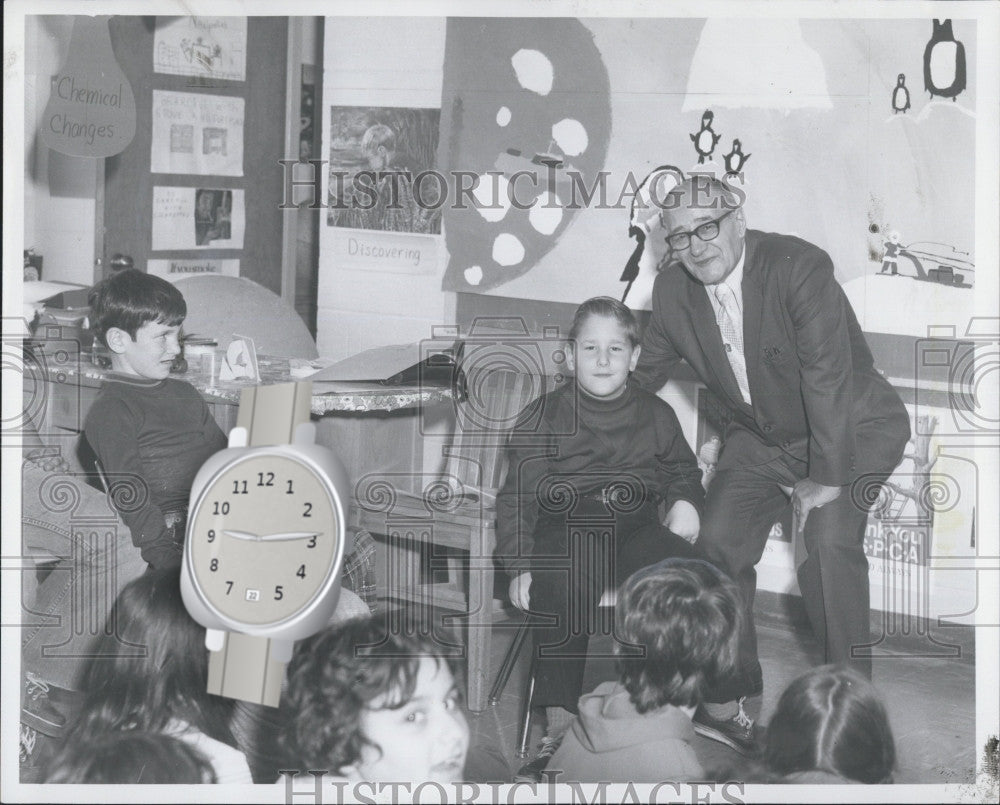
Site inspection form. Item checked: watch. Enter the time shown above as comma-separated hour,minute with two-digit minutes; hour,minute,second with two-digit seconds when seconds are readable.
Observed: 9,14
